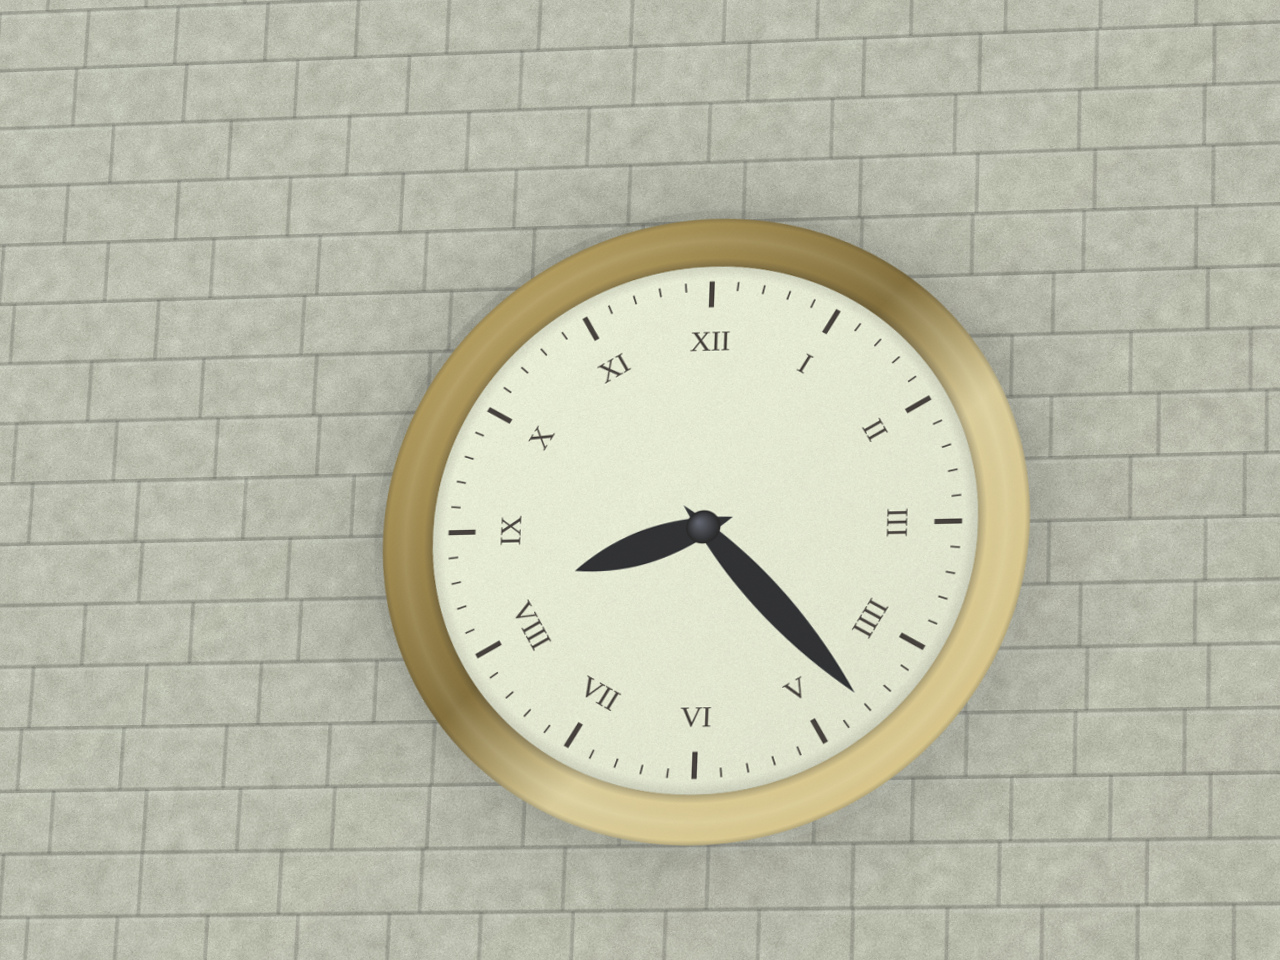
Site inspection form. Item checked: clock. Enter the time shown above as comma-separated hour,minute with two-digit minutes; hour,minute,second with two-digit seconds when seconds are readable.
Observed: 8,23
